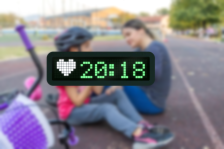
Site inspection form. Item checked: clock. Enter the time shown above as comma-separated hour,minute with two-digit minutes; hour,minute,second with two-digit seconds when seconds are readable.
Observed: 20,18
